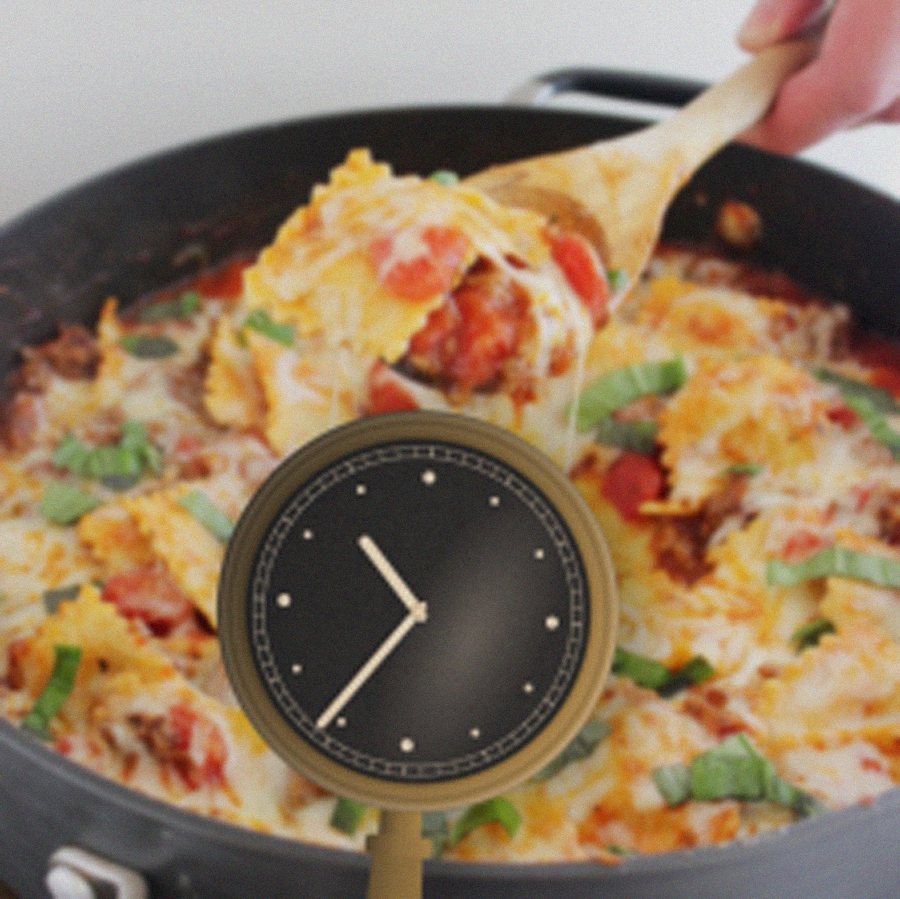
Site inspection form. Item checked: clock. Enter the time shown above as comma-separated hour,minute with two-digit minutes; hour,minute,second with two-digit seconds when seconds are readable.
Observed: 10,36
